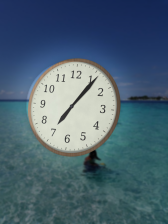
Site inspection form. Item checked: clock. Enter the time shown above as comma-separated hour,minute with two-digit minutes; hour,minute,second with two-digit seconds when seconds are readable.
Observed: 7,06
